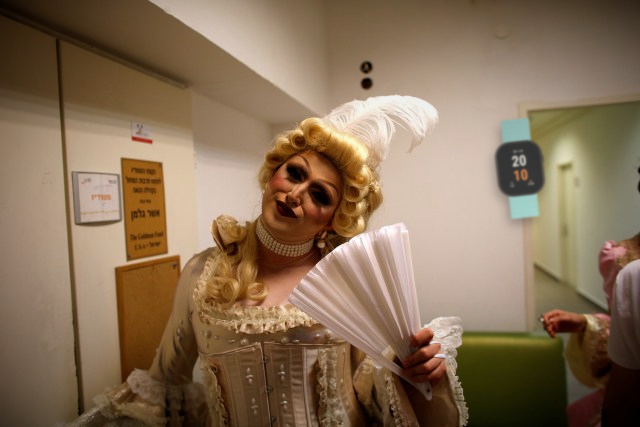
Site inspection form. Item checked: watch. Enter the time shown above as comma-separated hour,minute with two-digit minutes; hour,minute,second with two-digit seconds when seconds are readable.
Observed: 20,10
